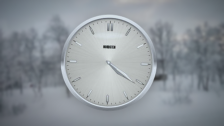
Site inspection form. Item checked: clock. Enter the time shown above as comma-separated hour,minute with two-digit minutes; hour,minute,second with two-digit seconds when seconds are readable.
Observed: 4,21
